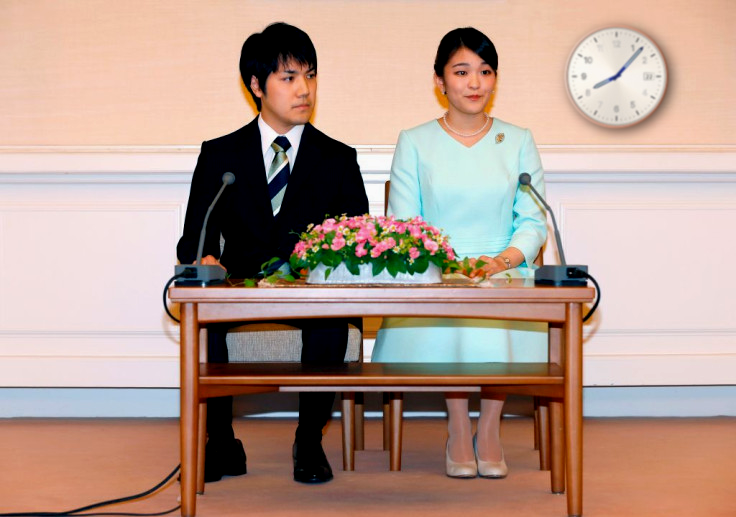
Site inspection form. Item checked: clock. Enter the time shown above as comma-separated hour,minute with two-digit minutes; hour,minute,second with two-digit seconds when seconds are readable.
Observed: 8,07
